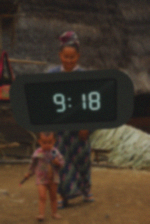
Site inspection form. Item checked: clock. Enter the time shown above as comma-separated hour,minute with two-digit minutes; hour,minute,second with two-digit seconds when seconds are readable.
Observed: 9,18
